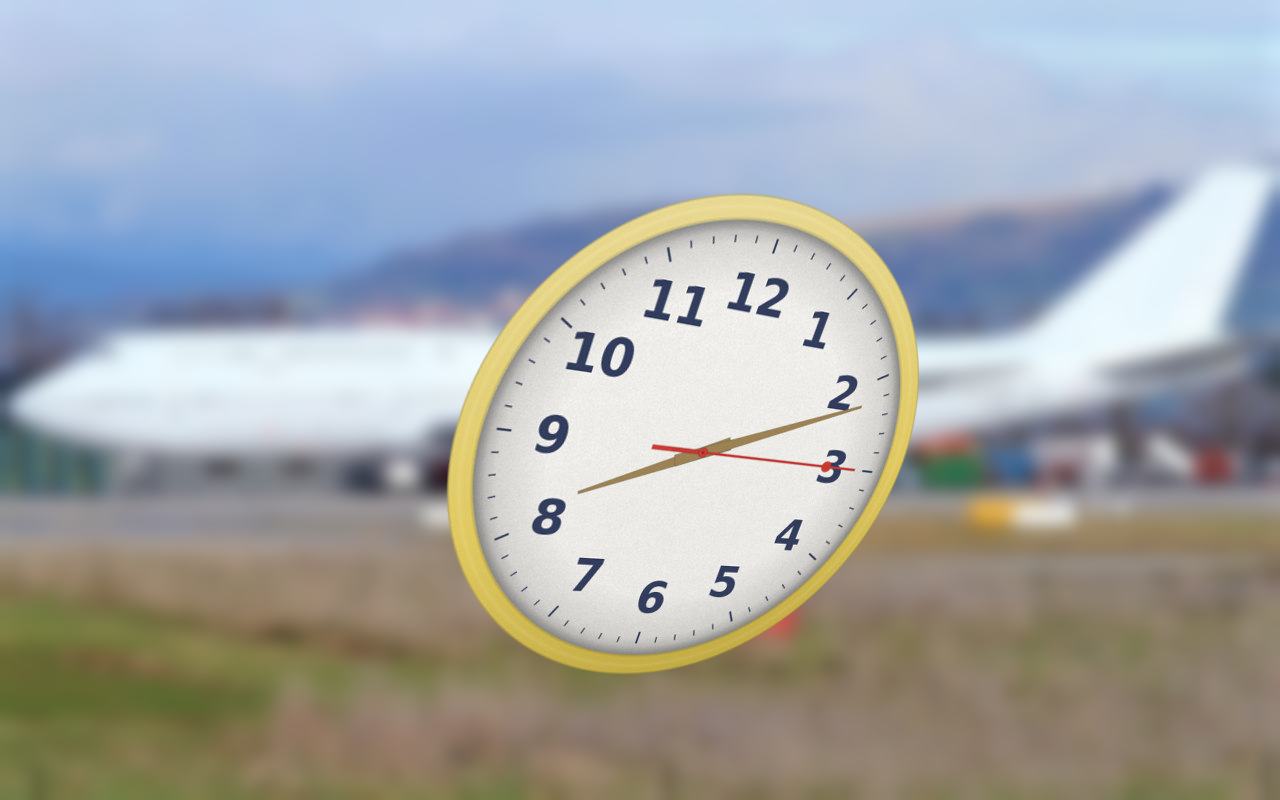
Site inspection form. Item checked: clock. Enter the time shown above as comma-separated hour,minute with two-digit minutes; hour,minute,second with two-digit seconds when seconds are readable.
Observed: 8,11,15
